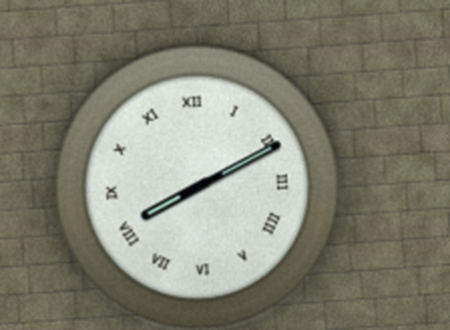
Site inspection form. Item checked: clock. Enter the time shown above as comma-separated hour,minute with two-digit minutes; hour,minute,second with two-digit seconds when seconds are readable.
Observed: 8,11
